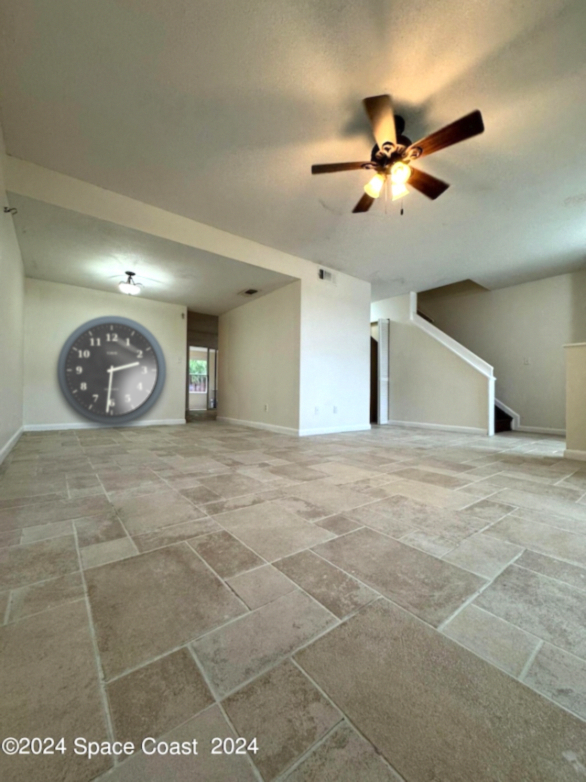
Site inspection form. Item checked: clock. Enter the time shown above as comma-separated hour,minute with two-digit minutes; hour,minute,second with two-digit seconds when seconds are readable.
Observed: 2,31
